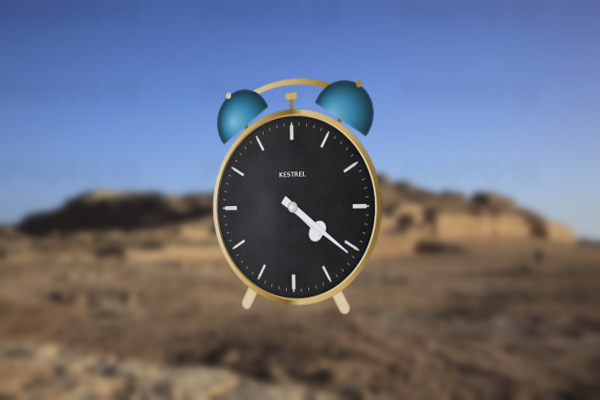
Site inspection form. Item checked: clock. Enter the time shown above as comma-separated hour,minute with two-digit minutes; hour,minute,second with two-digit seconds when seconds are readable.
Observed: 4,21
